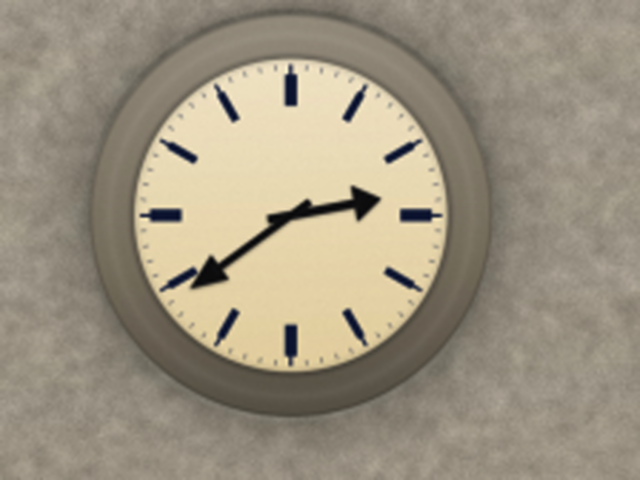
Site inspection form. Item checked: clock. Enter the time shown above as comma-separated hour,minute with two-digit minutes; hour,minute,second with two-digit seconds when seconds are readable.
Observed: 2,39
